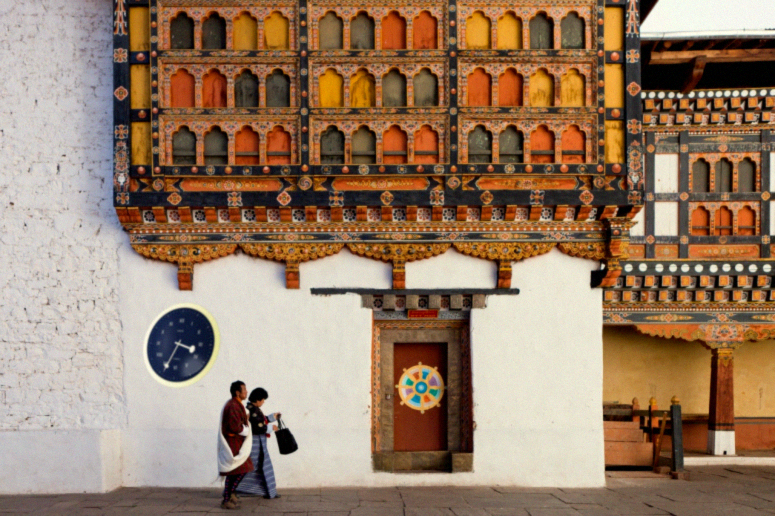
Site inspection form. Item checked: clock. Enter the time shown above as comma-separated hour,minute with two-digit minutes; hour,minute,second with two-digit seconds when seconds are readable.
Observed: 3,34
